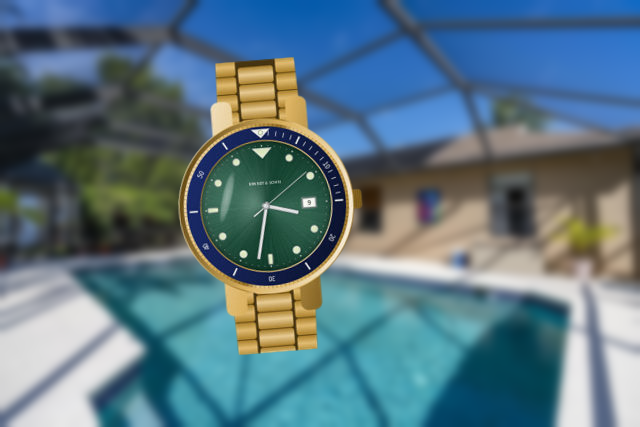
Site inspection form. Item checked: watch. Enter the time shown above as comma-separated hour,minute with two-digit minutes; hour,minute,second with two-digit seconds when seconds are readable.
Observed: 3,32,09
